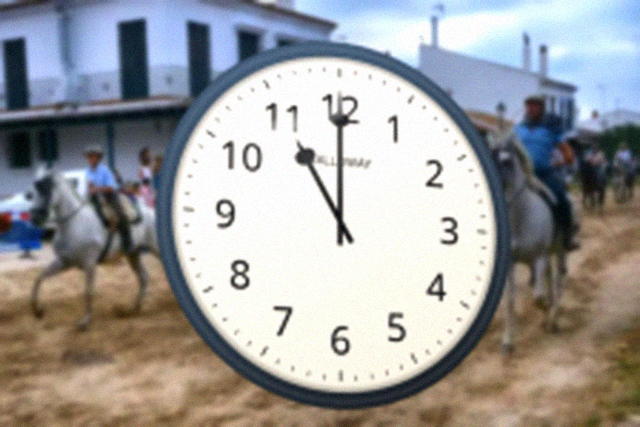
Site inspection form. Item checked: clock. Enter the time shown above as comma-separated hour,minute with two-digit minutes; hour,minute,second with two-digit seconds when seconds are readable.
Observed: 11,00
